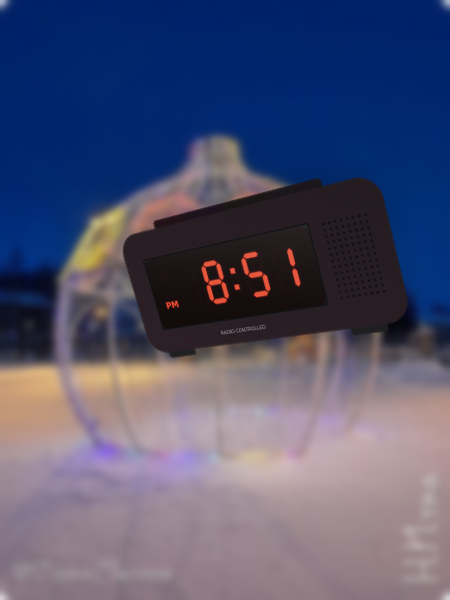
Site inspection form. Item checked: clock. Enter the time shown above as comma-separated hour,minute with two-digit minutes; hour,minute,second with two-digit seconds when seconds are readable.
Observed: 8,51
